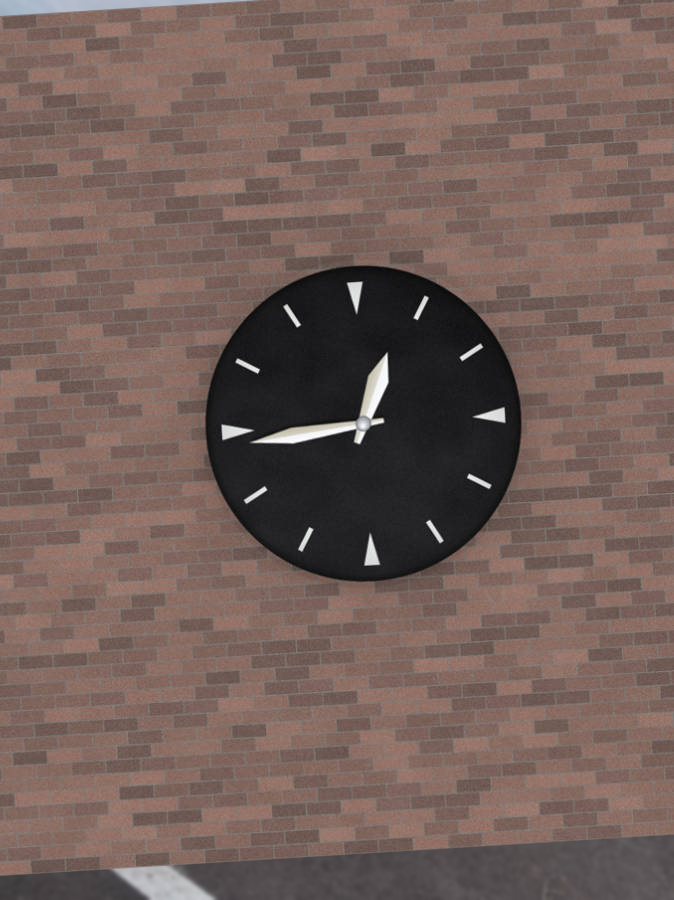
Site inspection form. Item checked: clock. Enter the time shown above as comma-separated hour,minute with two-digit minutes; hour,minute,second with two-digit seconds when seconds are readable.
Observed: 12,44
